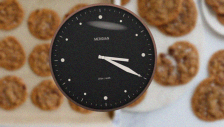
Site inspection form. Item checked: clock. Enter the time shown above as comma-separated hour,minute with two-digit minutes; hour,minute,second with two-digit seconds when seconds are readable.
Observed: 3,20
